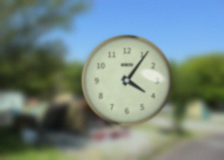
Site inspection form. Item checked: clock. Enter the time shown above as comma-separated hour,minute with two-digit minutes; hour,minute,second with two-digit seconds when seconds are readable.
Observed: 4,06
